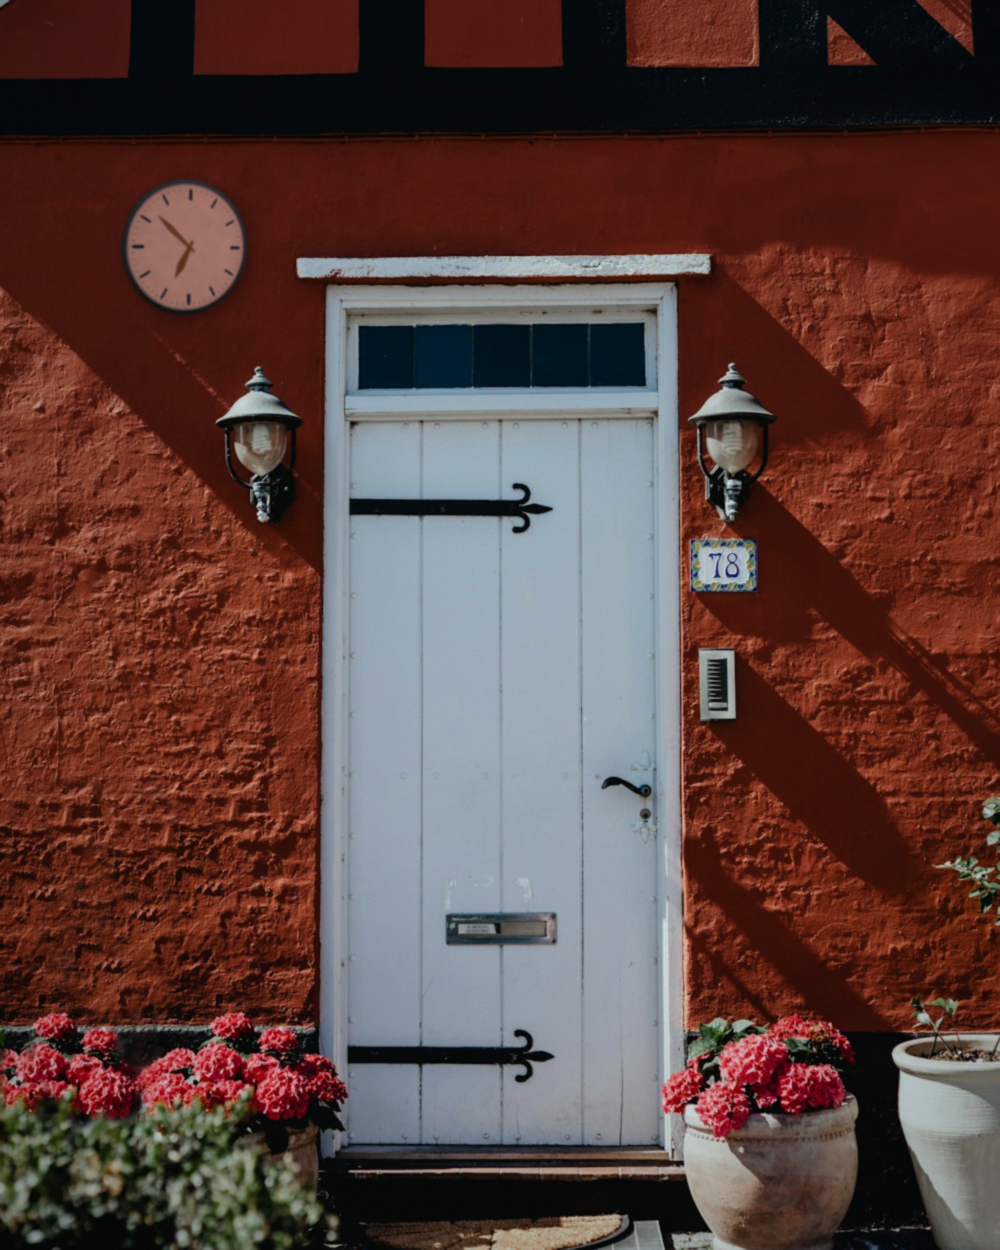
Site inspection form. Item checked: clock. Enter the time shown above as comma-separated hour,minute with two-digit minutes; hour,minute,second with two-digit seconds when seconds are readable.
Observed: 6,52
